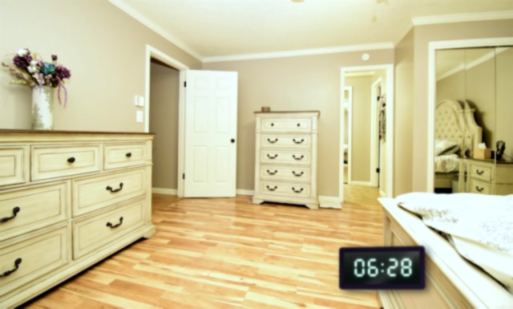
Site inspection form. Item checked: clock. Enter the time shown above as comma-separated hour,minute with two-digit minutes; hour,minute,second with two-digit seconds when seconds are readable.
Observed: 6,28
